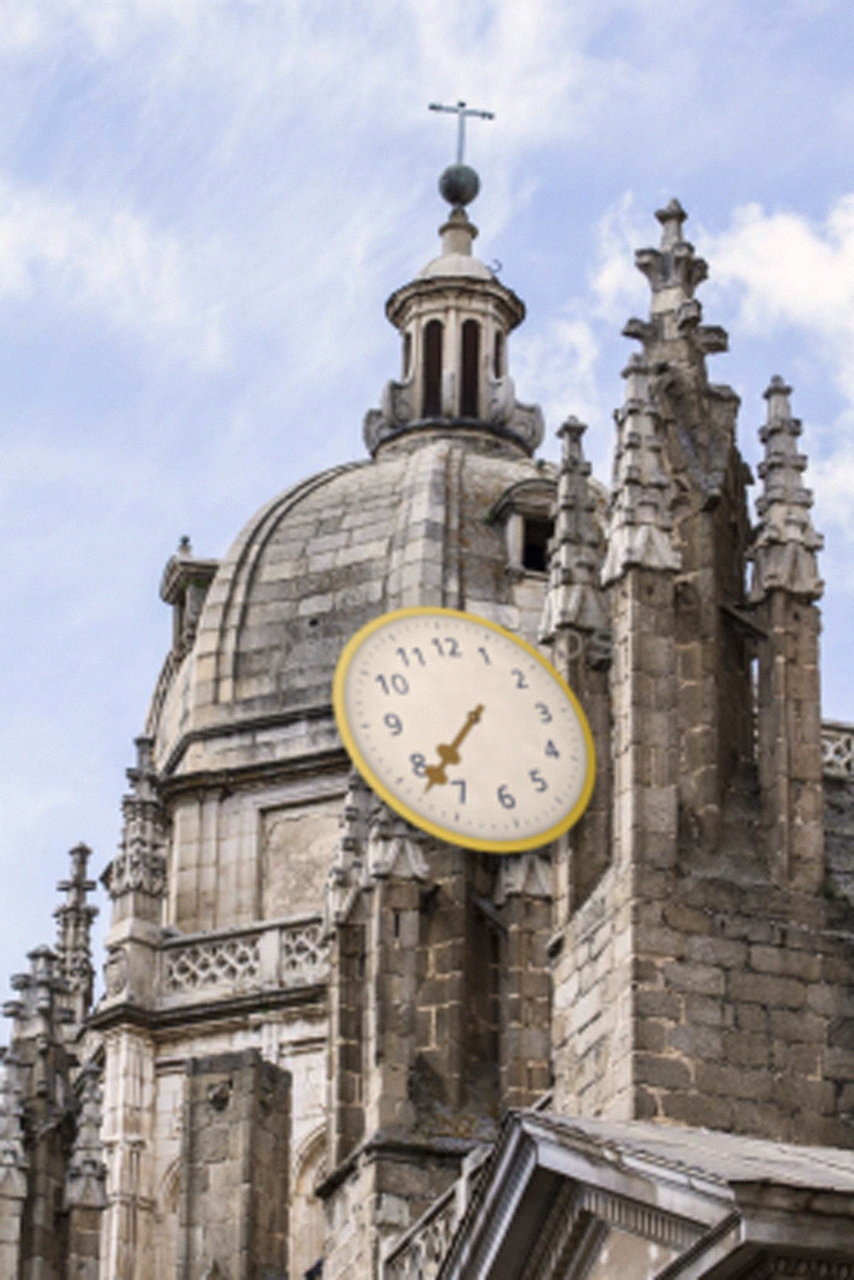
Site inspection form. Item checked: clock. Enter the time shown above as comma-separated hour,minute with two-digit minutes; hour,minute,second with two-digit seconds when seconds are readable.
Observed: 7,38
